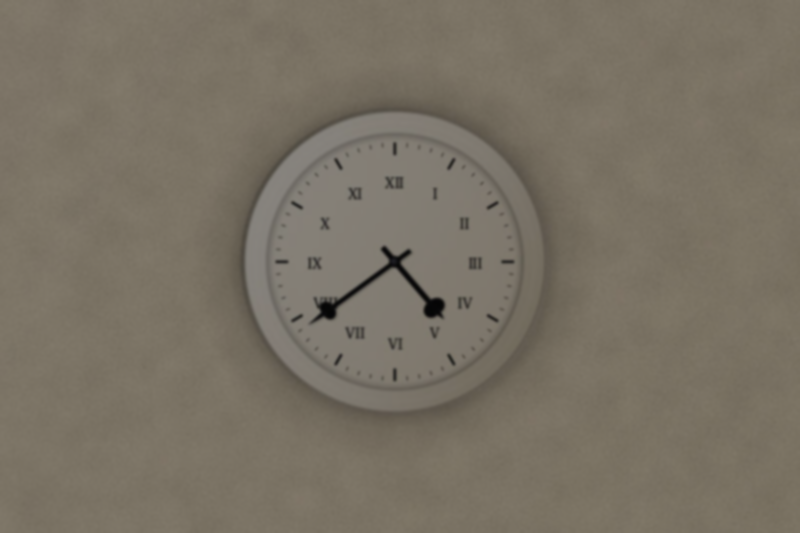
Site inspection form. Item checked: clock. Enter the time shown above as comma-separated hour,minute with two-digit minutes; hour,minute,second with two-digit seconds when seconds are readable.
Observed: 4,39
